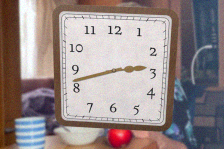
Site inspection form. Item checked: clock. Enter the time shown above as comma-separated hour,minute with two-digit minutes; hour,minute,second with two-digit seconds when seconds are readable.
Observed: 2,42
